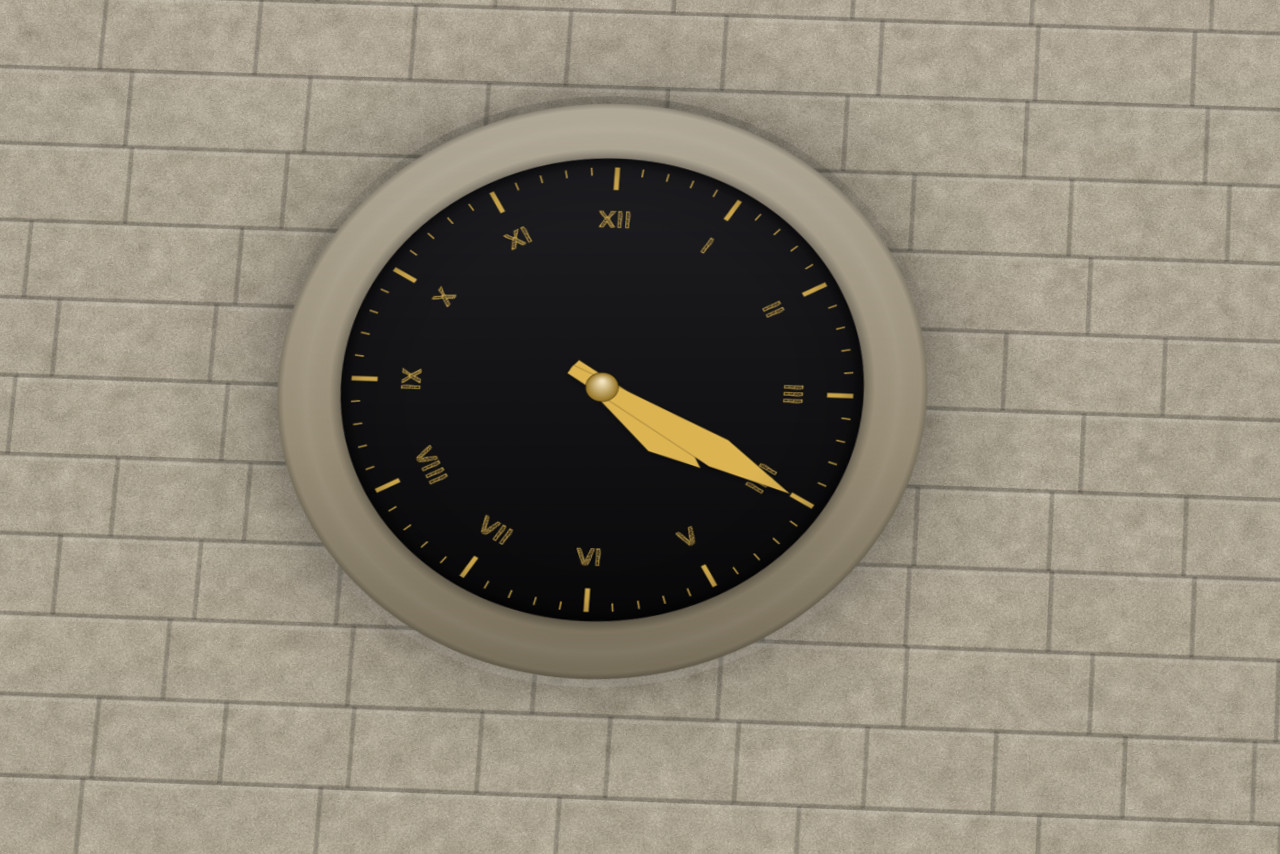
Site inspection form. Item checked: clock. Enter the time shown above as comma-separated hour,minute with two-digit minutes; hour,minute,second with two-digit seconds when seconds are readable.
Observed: 4,20
